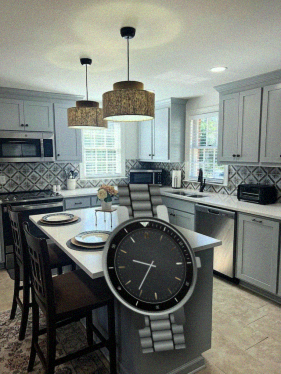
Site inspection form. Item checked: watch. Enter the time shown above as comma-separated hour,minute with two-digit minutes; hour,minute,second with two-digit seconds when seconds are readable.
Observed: 9,36
